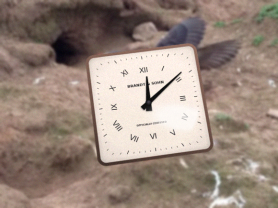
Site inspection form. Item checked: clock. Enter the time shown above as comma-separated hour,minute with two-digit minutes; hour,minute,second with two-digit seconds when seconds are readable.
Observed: 12,09
